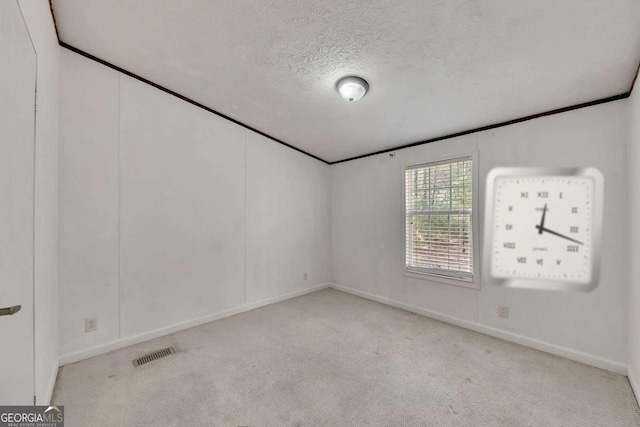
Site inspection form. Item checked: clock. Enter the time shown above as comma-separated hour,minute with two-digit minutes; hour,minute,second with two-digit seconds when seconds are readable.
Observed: 12,18
